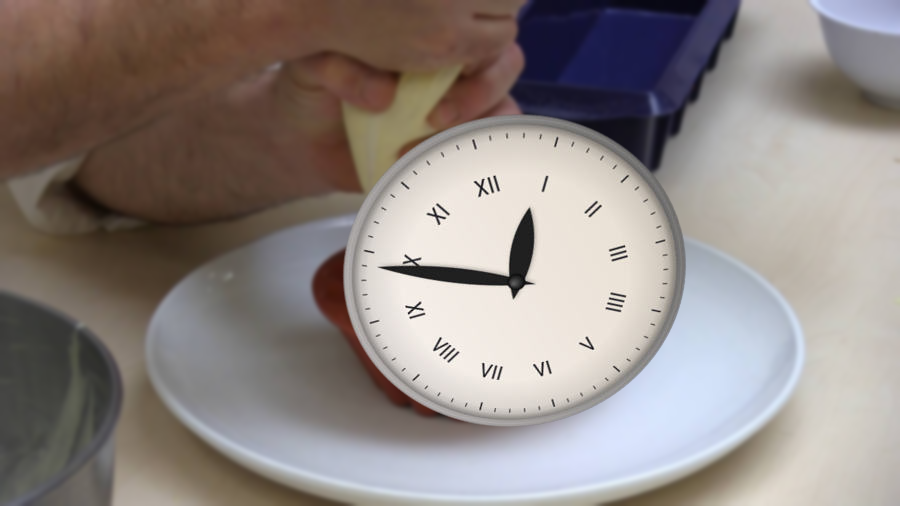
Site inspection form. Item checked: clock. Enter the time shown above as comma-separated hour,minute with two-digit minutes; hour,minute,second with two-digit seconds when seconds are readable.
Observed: 12,49
